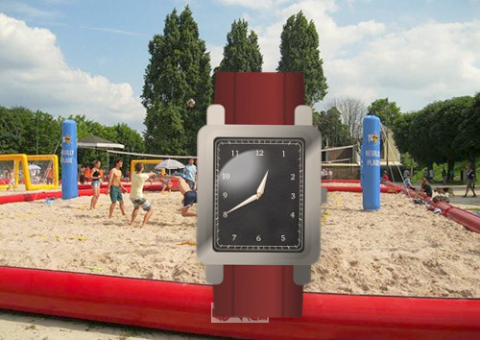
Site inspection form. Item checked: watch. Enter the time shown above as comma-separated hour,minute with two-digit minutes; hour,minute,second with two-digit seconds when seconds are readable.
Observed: 12,40
